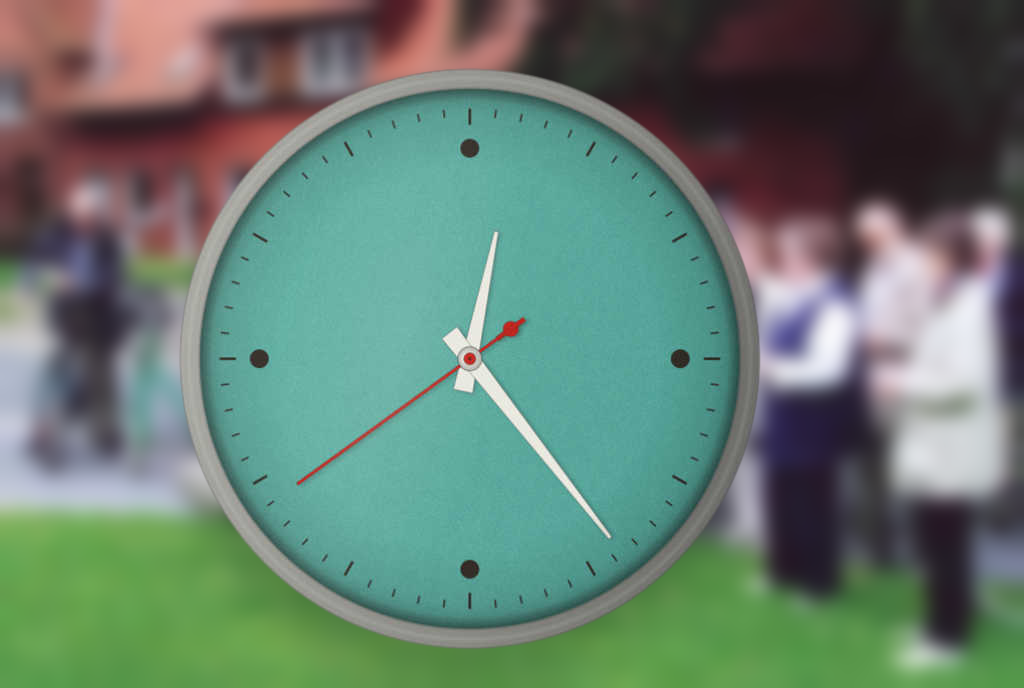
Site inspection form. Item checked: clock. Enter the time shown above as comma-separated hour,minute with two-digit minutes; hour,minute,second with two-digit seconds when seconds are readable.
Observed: 12,23,39
